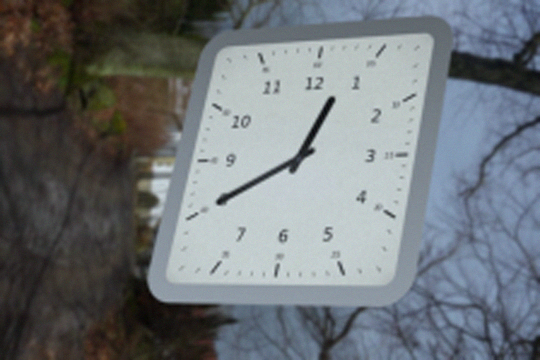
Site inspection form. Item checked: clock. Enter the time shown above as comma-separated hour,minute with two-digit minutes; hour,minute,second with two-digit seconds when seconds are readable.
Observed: 12,40
